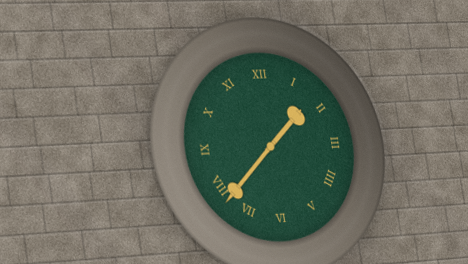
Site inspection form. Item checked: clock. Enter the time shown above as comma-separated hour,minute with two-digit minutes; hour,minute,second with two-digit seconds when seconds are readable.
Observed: 1,38
